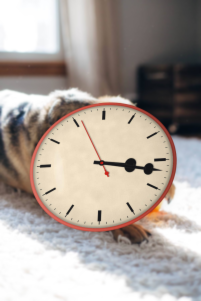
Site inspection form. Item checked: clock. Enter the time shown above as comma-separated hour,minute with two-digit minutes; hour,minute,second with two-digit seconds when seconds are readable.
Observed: 3,16,56
